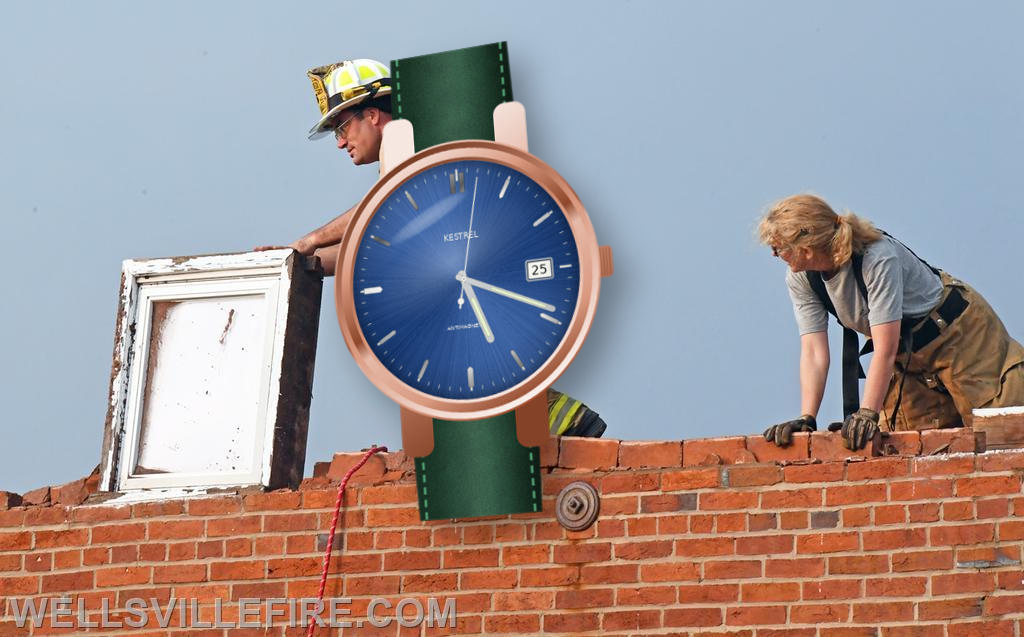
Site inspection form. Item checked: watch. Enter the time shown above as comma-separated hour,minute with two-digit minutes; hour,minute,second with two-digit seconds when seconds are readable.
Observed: 5,19,02
